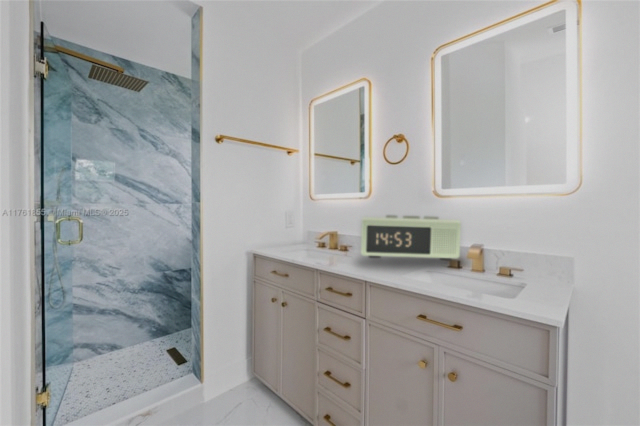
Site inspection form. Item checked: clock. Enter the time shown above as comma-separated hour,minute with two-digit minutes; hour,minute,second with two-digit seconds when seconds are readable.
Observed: 14,53
